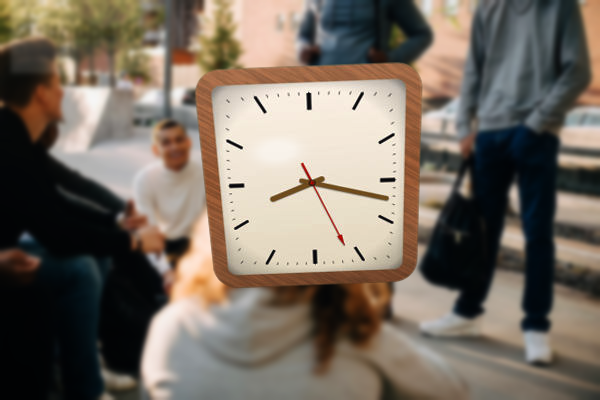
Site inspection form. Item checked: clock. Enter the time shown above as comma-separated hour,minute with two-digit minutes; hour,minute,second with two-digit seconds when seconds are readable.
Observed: 8,17,26
